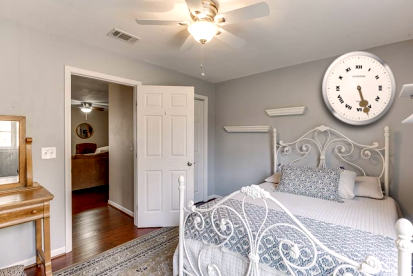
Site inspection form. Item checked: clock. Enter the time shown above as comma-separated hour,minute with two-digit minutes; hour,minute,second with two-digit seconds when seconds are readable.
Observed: 5,27
